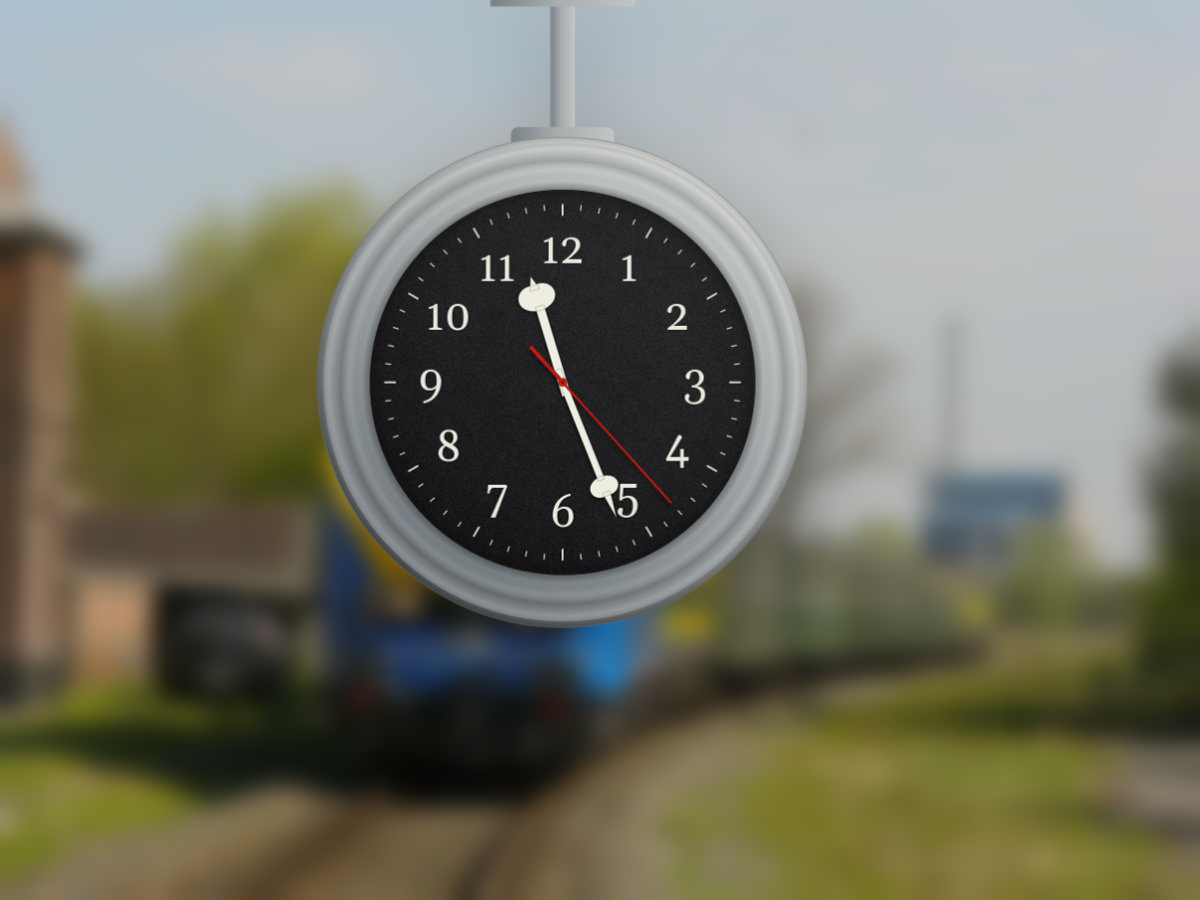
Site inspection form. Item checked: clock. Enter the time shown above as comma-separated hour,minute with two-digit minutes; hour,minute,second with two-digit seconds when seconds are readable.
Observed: 11,26,23
